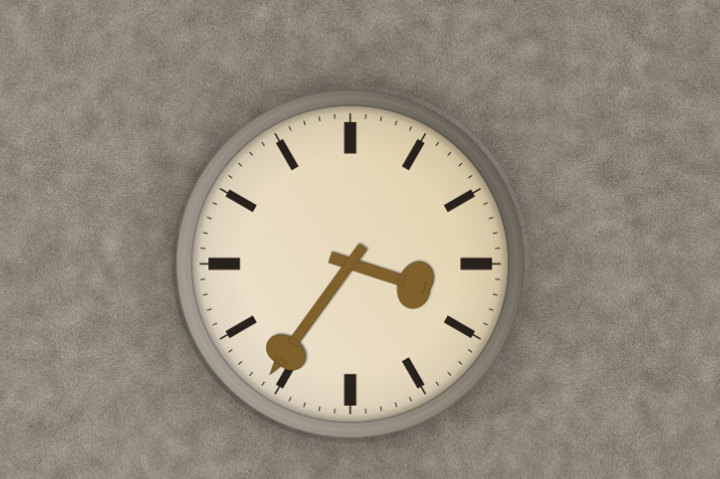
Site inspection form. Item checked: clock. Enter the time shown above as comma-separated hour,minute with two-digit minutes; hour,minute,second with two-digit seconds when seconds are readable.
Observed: 3,36
